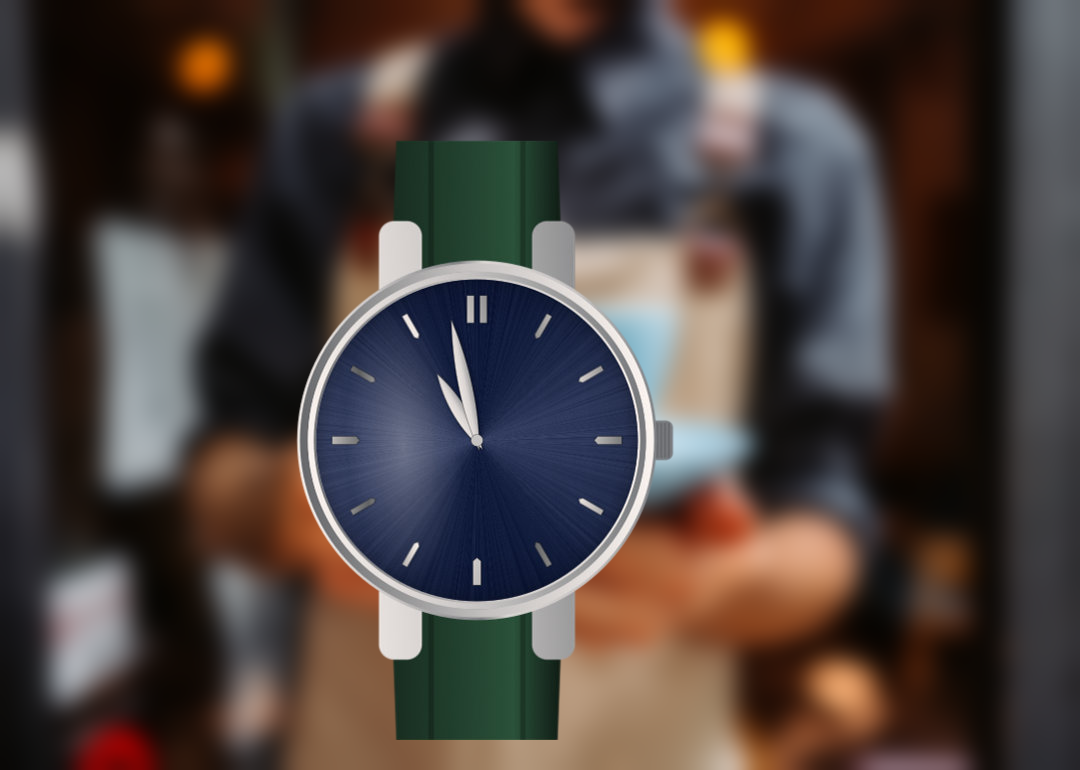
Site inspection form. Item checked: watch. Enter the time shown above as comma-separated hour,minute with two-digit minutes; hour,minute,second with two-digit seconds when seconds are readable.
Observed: 10,58
